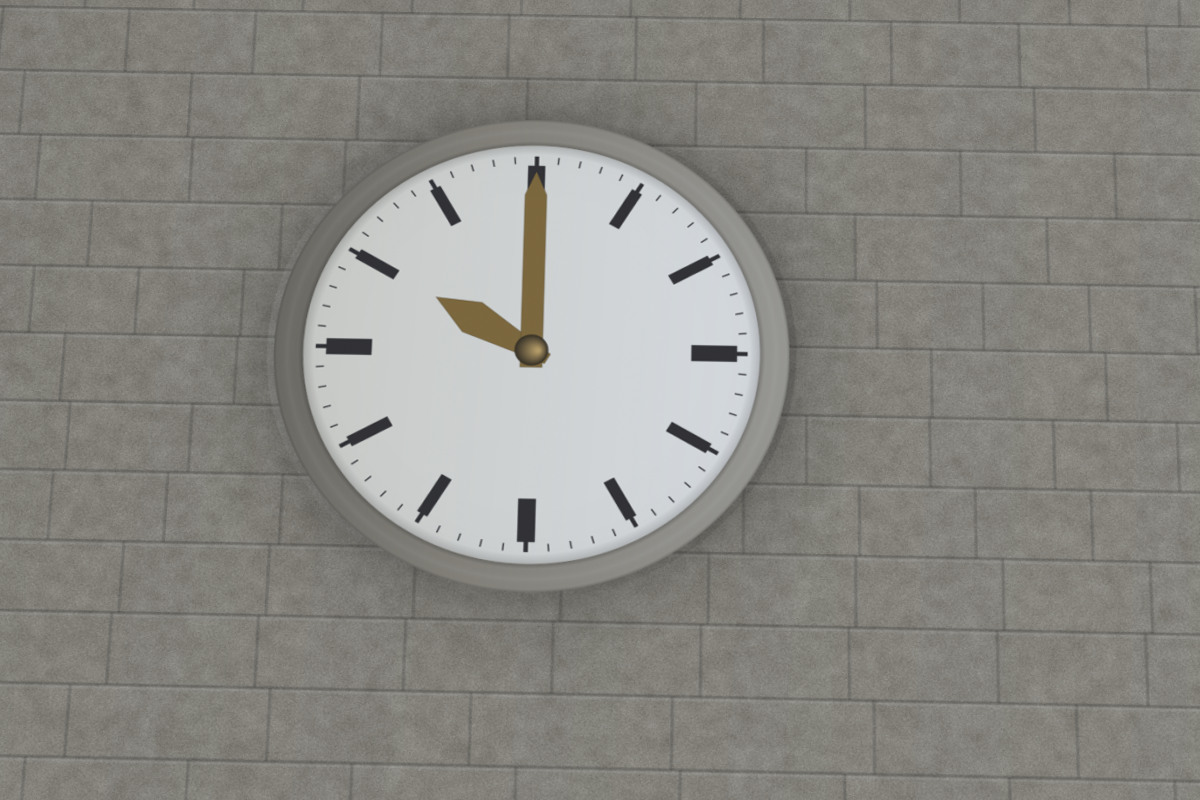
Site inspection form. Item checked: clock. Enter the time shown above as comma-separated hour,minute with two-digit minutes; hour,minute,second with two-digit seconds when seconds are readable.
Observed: 10,00
